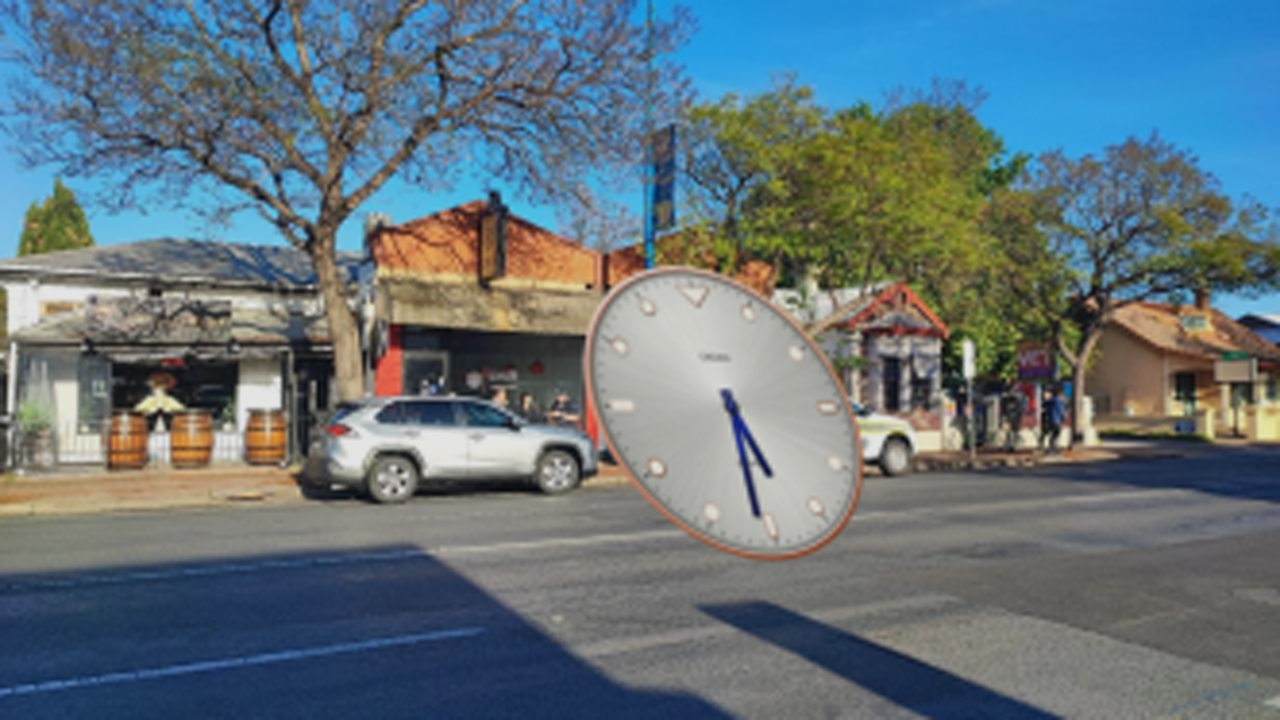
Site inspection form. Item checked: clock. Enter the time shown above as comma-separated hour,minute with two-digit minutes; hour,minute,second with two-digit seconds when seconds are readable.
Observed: 5,31
